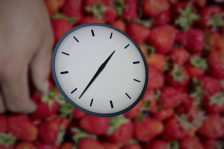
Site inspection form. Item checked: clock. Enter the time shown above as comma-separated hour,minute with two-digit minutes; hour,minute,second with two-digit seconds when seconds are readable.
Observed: 1,38
